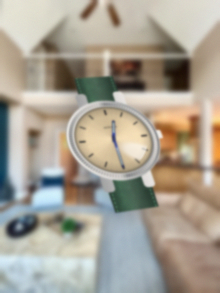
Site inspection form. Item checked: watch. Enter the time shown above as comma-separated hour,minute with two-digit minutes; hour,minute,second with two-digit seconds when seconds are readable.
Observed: 12,30
